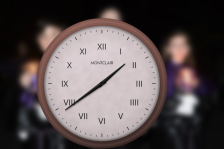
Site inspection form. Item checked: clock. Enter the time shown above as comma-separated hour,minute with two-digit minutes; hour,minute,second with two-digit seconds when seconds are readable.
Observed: 1,39
